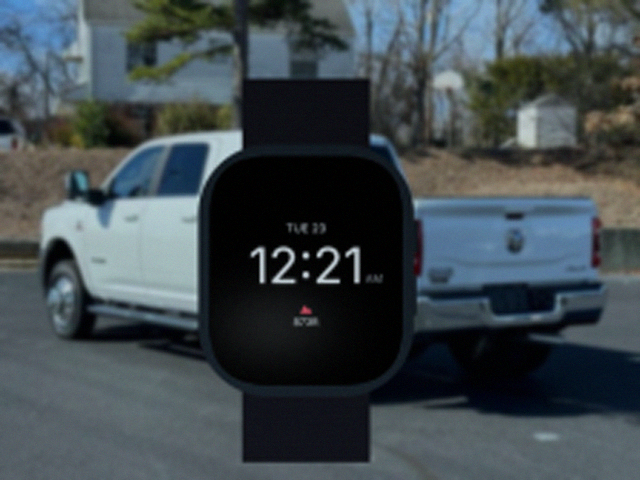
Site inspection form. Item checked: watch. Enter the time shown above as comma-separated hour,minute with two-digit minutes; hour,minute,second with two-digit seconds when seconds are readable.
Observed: 12,21
